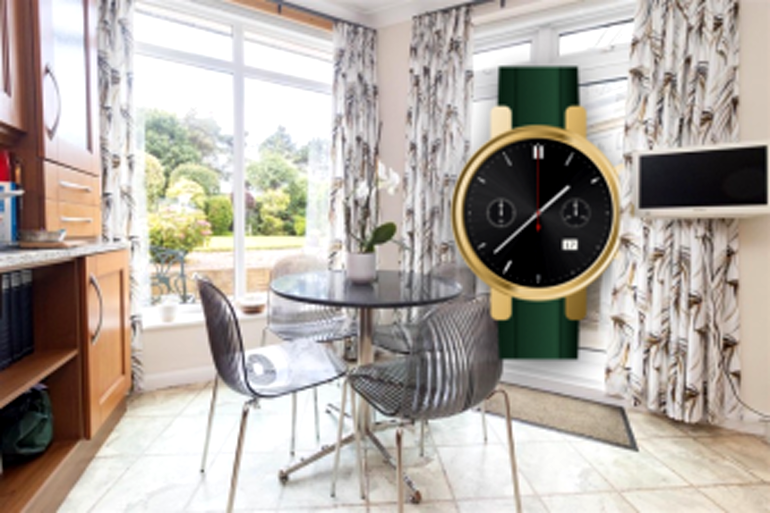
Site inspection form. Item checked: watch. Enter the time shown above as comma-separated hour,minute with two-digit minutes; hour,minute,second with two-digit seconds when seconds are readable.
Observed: 1,38
